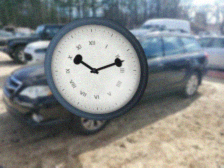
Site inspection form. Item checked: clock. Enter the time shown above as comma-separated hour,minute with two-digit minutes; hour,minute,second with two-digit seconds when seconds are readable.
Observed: 10,12
